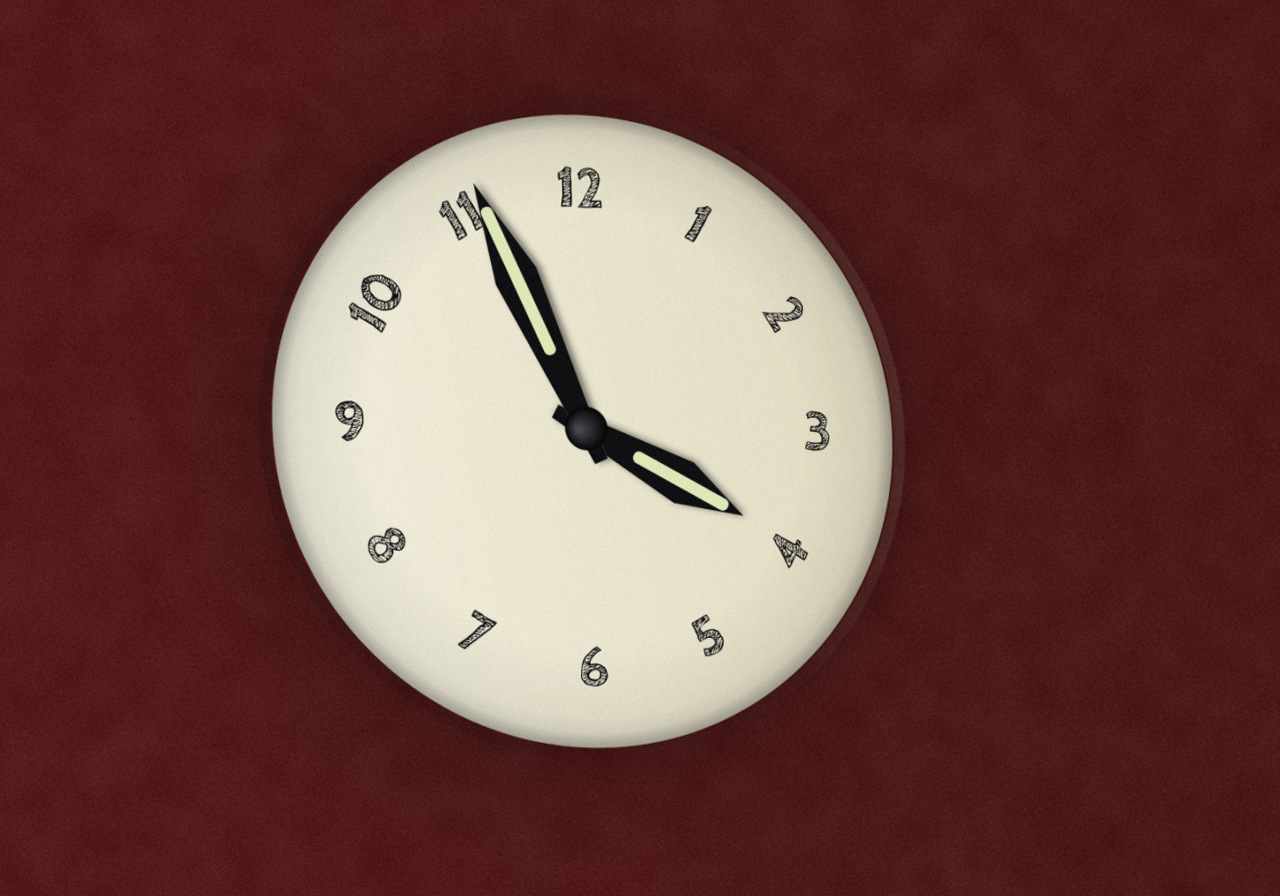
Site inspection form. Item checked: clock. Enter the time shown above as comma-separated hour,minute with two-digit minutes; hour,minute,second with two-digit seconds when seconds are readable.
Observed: 3,56
